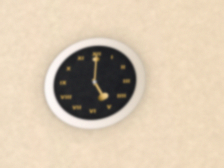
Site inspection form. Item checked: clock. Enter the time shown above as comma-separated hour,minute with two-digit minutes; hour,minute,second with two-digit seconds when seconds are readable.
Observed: 5,00
